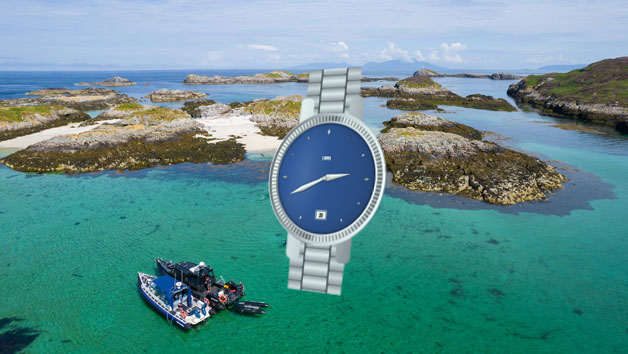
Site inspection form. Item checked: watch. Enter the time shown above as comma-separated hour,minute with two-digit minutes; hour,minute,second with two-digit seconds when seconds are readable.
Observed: 2,41
